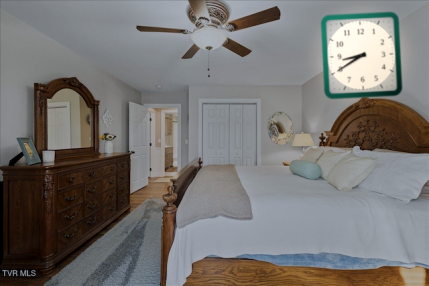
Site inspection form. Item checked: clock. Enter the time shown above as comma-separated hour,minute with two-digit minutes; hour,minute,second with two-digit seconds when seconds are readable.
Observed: 8,40
